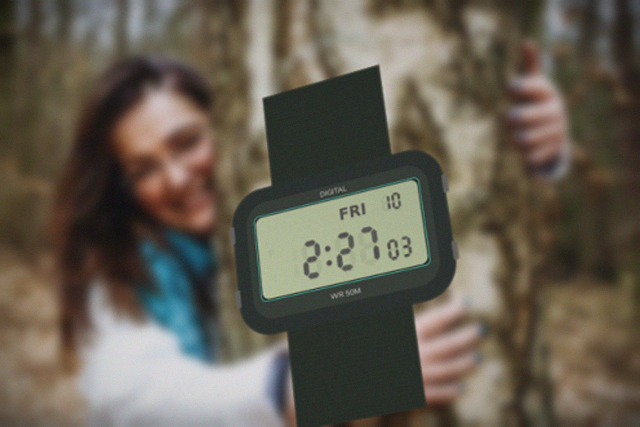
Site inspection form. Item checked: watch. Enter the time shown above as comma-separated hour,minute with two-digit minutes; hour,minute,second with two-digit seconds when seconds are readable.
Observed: 2,27,03
